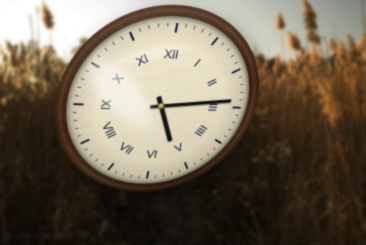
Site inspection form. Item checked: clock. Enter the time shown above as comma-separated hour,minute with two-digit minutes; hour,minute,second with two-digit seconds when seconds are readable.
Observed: 5,14
